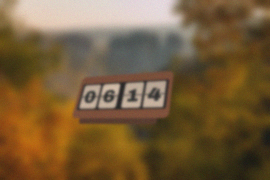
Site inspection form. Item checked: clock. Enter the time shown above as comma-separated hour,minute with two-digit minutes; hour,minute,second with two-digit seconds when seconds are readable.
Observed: 6,14
